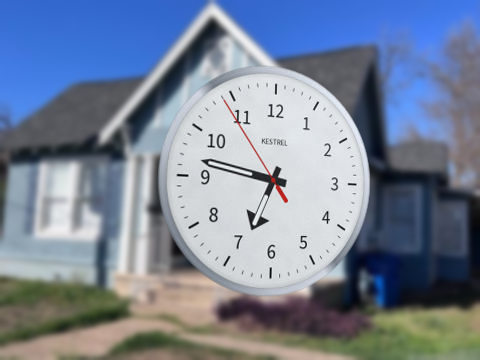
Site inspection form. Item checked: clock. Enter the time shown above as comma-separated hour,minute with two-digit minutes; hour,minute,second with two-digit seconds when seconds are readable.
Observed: 6,46,54
